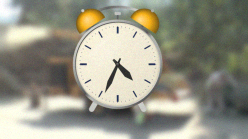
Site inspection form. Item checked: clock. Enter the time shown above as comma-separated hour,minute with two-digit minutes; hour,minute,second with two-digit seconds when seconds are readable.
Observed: 4,34
